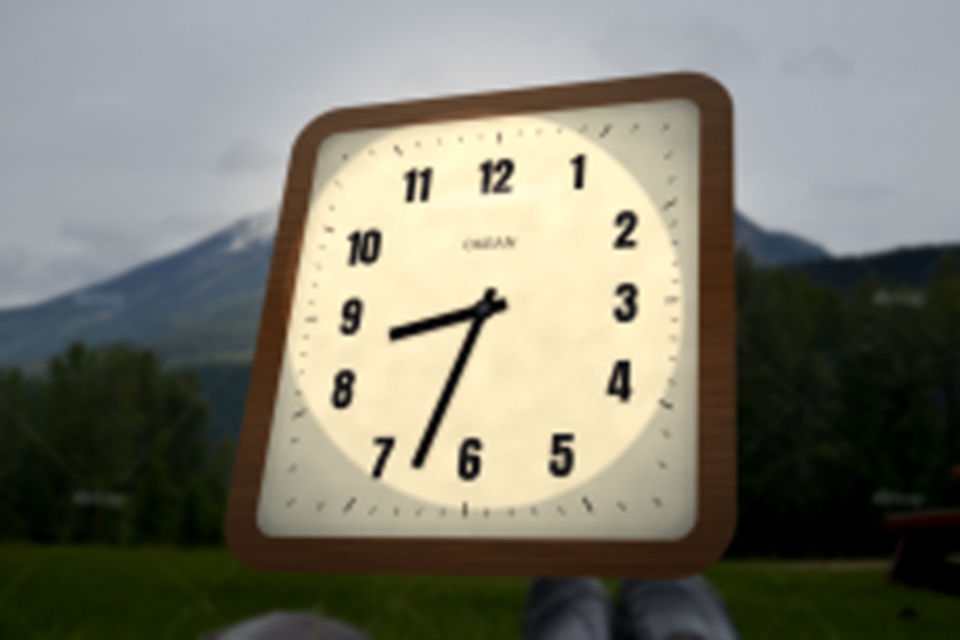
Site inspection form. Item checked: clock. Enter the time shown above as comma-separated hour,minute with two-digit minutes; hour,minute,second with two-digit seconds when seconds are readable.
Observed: 8,33
